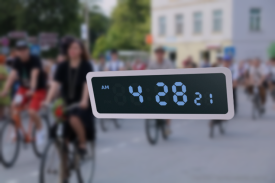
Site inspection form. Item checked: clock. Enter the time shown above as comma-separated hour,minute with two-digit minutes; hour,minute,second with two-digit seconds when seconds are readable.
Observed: 4,28,21
